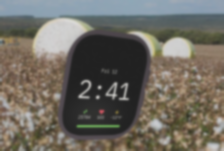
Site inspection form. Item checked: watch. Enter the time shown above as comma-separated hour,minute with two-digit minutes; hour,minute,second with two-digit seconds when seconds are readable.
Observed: 2,41
